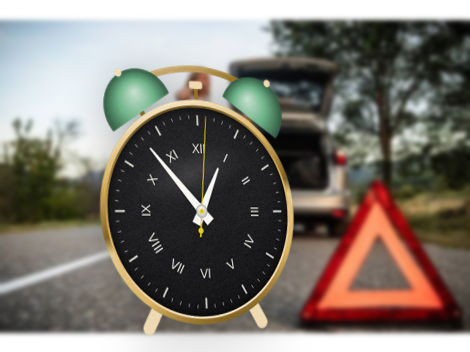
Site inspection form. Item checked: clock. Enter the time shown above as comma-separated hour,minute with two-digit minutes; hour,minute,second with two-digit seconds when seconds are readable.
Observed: 12,53,01
